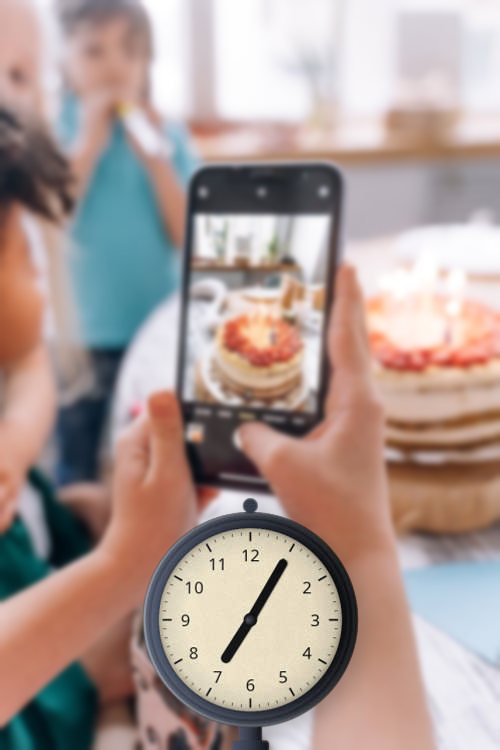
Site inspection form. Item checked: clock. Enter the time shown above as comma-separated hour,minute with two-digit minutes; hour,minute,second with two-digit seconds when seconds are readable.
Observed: 7,05
